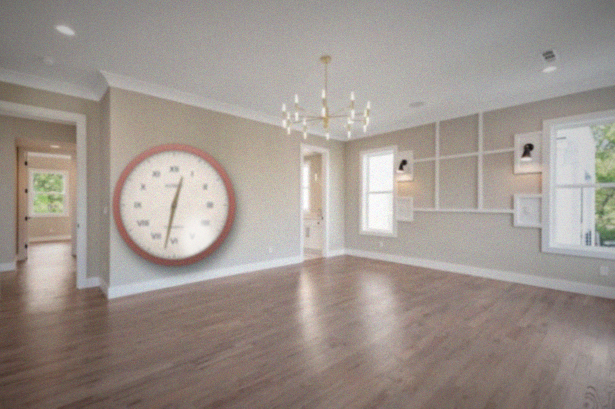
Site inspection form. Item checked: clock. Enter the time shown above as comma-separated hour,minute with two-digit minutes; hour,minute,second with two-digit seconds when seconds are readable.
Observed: 12,32
